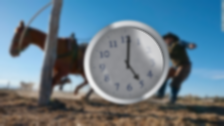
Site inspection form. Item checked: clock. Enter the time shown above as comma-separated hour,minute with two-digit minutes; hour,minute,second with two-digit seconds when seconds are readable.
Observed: 5,01
